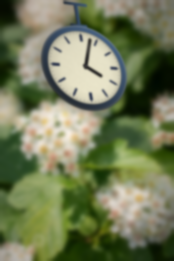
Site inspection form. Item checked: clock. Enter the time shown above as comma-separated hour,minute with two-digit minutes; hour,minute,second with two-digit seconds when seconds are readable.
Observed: 4,03
